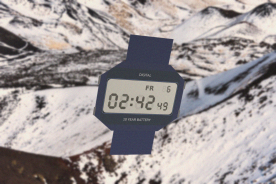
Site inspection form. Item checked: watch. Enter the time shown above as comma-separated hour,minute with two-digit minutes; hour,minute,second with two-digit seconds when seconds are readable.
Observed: 2,42,49
